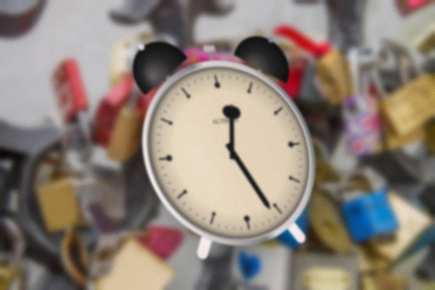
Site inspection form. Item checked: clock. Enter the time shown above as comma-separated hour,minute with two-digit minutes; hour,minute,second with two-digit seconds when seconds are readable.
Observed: 12,26
